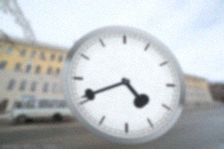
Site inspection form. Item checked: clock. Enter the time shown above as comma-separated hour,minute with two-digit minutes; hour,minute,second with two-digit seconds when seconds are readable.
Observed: 4,41
